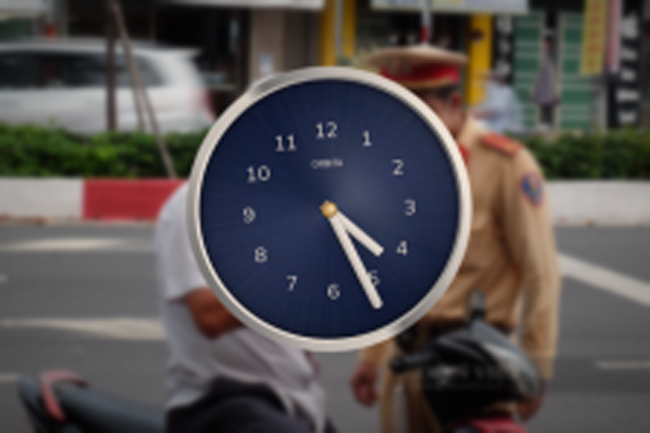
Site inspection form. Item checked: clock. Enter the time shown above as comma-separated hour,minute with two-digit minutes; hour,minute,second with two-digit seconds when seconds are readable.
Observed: 4,26
